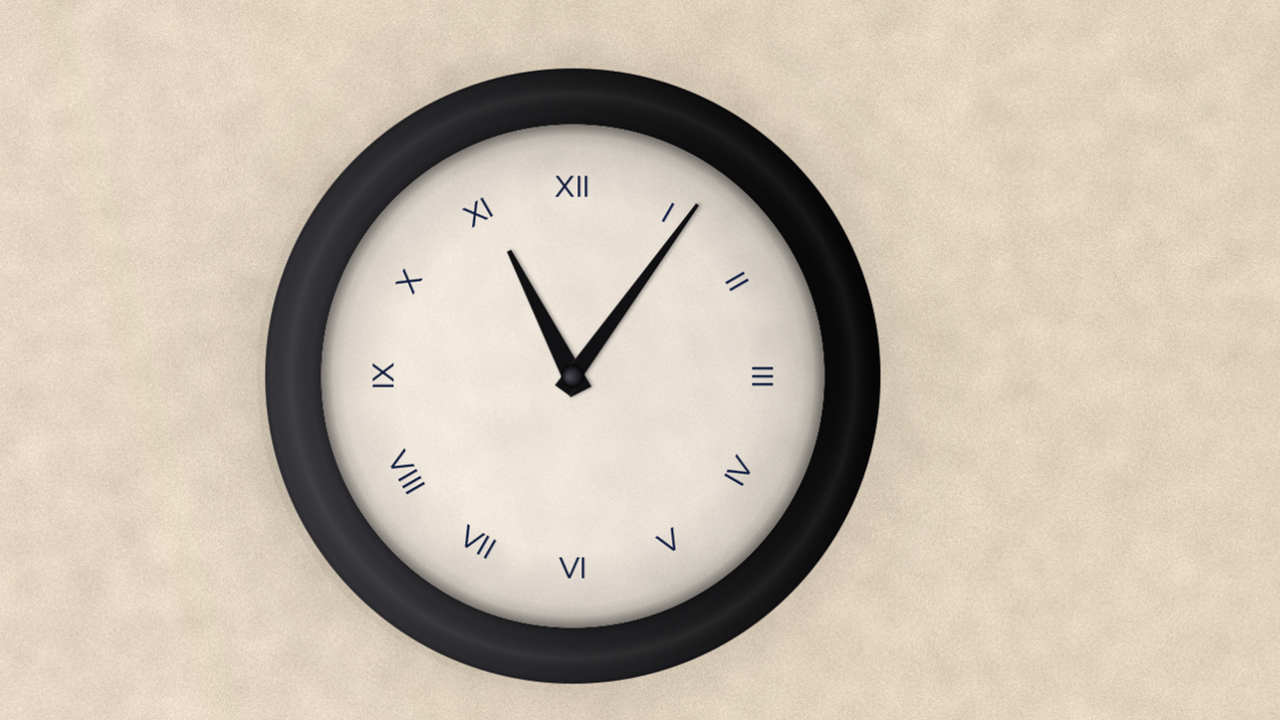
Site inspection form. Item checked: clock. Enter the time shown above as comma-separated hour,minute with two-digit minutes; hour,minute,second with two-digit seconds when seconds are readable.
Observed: 11,06
